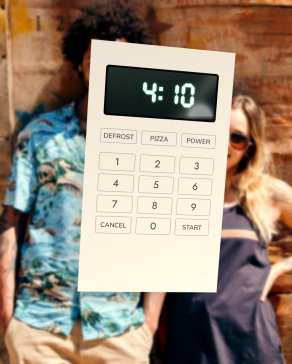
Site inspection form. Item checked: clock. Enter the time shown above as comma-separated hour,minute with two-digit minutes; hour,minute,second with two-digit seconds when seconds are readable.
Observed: 4,10
